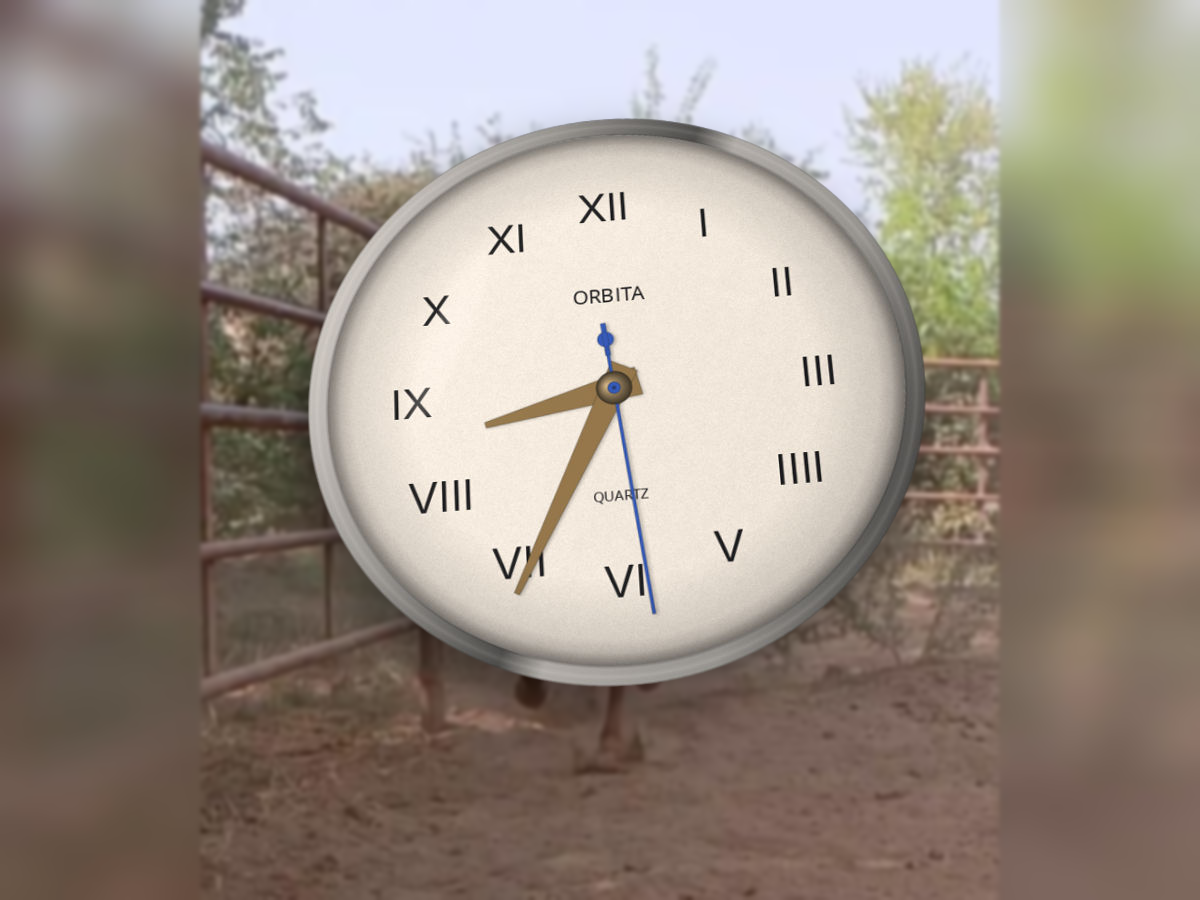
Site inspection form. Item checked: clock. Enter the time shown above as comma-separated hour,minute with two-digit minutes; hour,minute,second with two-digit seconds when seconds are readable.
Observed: 8,34,29
